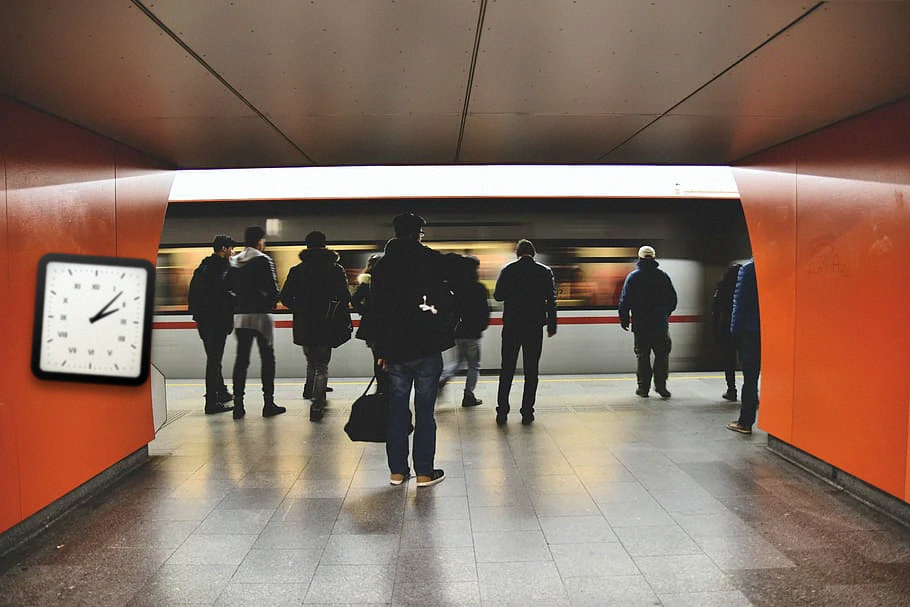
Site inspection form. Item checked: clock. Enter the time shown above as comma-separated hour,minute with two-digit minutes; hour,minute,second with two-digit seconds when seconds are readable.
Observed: 2,07
